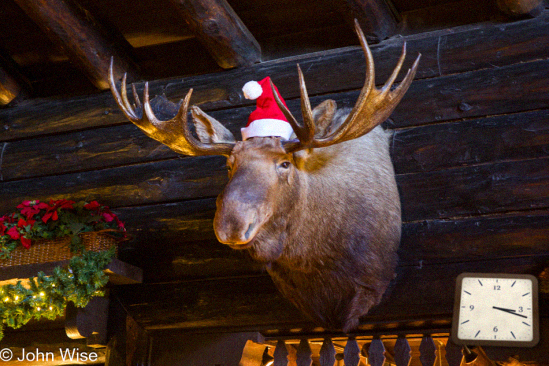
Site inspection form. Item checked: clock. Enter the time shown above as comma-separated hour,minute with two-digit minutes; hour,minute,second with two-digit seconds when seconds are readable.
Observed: 3,18
